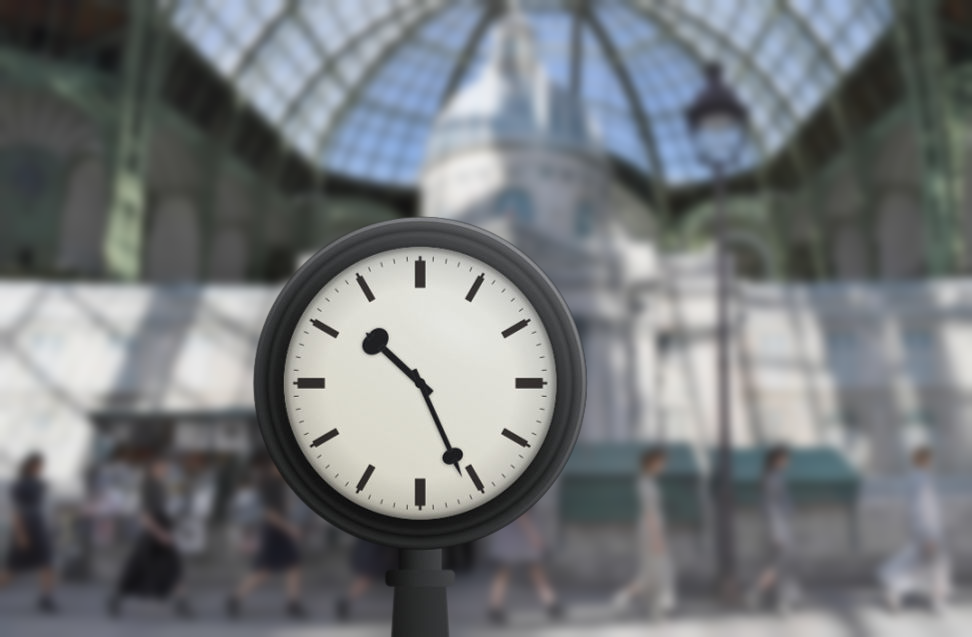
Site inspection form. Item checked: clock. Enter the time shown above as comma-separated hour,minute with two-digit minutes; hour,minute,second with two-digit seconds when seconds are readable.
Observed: 10,26
